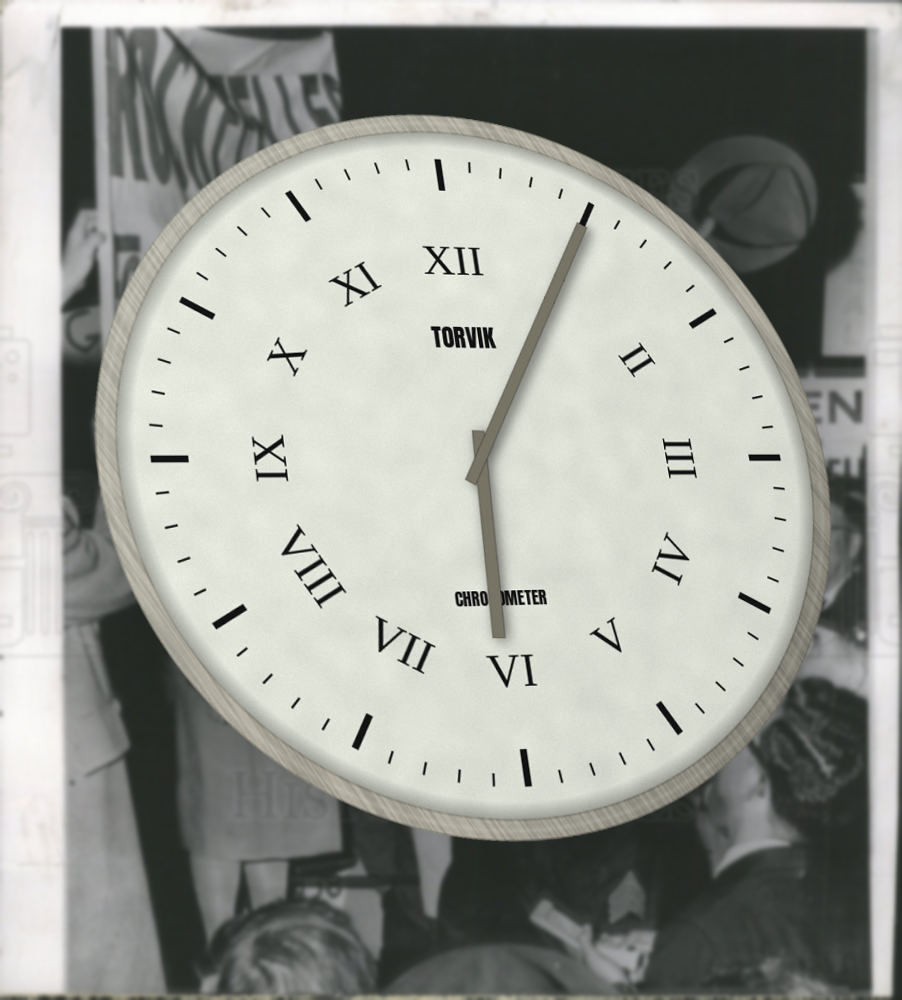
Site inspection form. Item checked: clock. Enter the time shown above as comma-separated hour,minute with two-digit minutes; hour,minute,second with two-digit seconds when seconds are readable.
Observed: 6,05
